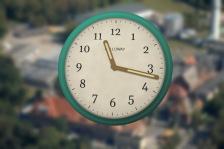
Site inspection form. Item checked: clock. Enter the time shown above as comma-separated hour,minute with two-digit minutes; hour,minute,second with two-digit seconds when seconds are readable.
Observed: 11,17
